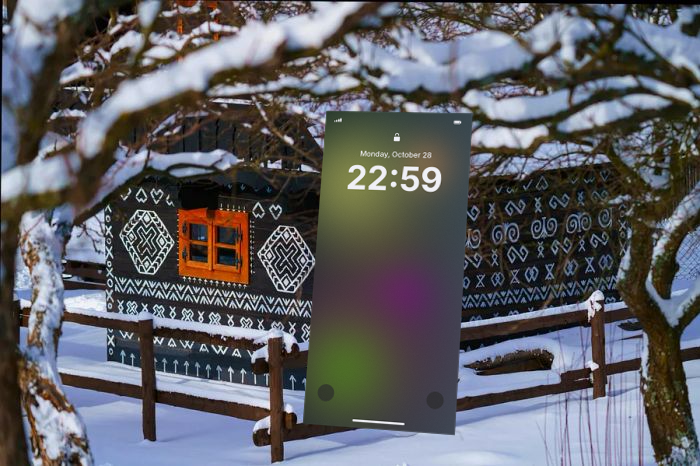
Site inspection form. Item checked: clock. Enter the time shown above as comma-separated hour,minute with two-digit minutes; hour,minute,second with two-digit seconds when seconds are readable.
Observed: 22,59
